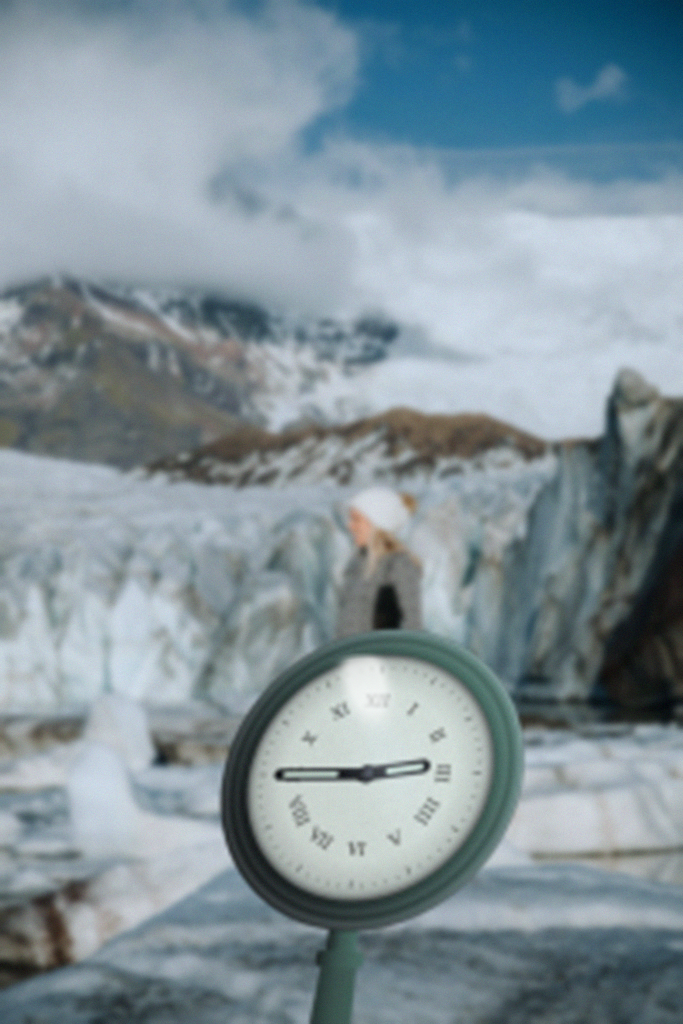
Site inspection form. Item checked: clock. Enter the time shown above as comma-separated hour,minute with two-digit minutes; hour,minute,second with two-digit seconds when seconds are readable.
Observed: 2,45
